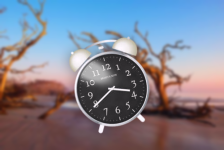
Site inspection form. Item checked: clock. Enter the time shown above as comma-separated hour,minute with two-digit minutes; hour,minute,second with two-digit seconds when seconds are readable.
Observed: 3,40
